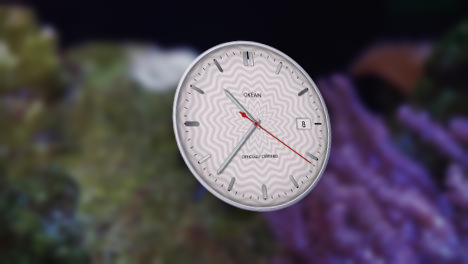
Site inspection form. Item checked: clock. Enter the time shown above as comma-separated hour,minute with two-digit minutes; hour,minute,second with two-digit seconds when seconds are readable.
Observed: 10,37,21
